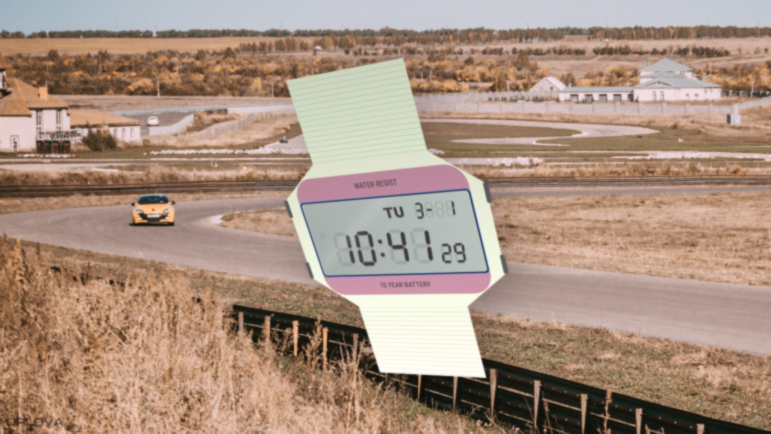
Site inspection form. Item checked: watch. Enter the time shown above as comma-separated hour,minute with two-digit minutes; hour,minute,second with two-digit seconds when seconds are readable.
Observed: 10,41,29
